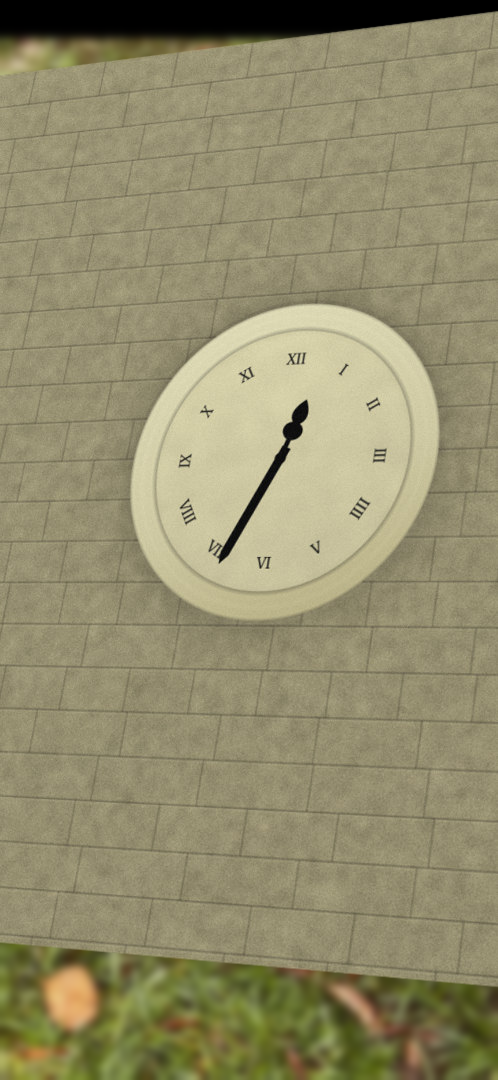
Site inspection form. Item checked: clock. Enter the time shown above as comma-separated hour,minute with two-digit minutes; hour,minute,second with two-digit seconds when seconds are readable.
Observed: 12,34
